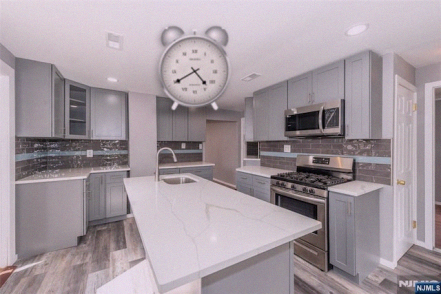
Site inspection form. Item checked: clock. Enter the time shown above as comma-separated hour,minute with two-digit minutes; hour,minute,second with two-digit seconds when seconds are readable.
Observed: 4,40
